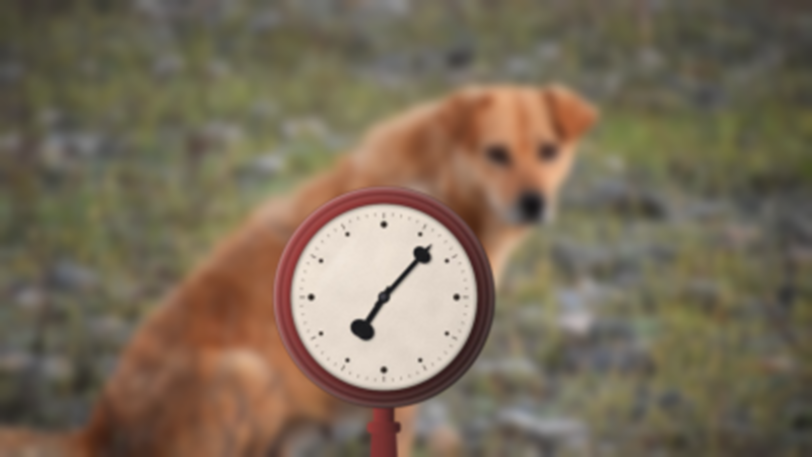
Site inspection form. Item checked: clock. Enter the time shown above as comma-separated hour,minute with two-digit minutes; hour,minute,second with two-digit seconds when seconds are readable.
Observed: 7,07
